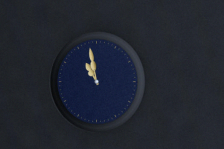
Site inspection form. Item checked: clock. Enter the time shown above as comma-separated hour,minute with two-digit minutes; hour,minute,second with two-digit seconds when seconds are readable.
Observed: 10,58
